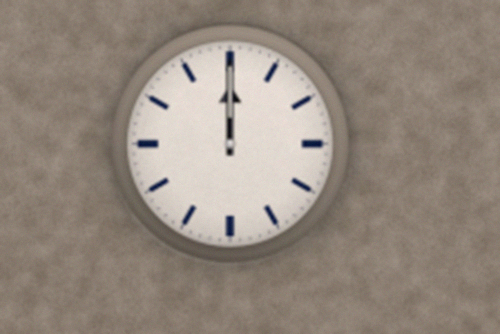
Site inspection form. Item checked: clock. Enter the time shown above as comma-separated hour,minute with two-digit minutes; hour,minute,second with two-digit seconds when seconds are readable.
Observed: 12,00
